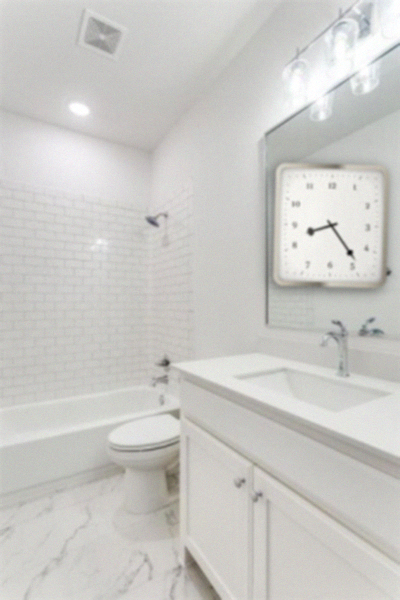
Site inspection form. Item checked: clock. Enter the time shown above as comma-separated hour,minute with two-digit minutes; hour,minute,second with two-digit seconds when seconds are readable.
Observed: 8,24
